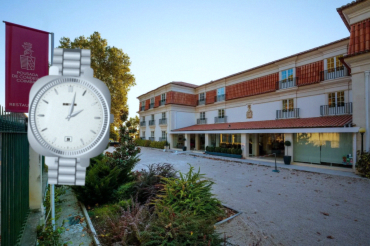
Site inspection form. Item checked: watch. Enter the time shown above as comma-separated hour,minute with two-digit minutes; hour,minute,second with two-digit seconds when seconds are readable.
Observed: 2,02
